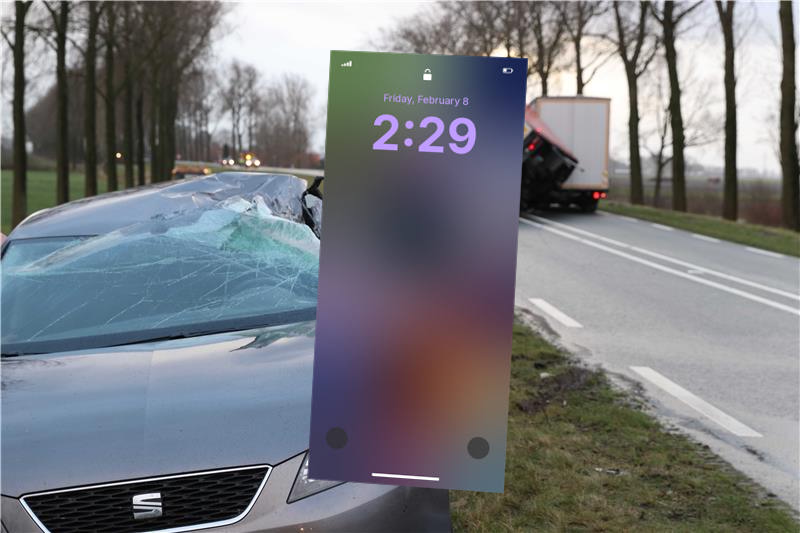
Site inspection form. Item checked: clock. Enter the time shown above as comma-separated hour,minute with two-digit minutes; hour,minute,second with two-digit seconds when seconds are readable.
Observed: 2,29
